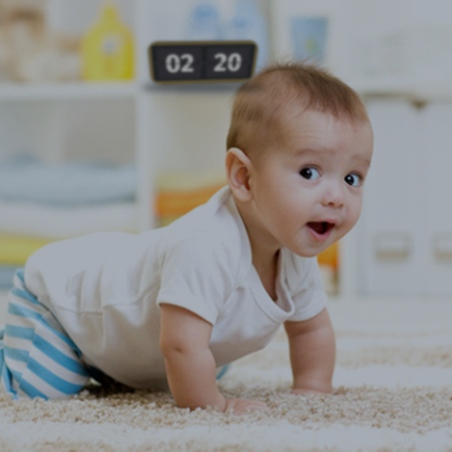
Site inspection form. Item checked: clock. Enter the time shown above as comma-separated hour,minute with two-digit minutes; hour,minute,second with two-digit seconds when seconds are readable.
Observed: 2,20
